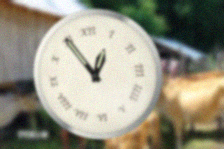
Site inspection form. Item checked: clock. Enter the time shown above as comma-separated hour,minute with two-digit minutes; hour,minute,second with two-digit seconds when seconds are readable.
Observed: 12,55
